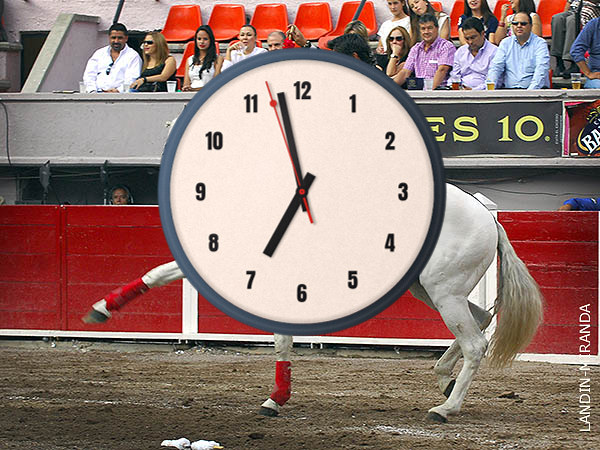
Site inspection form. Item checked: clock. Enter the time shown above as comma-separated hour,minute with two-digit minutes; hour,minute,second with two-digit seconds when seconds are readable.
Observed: 6,57,57
